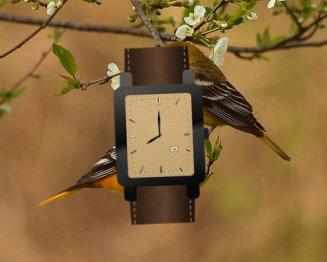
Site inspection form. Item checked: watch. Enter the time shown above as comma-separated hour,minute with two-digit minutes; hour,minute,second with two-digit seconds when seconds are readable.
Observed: 8,00
